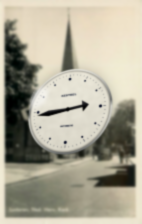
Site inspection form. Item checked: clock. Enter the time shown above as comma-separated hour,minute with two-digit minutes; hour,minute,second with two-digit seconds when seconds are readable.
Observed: 2,44
